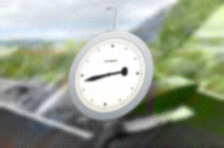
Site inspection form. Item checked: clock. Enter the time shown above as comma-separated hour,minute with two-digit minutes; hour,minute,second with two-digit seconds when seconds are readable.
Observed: 2,43
